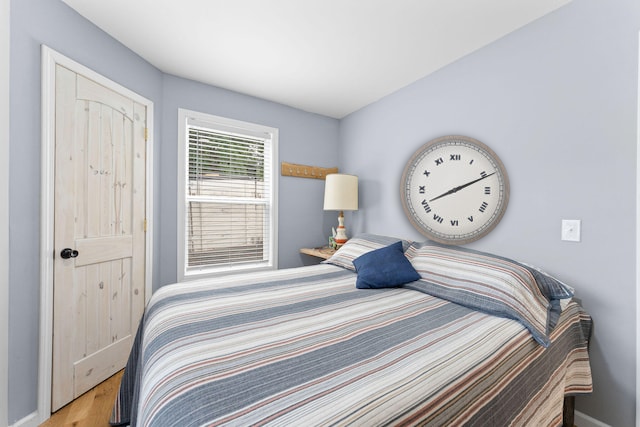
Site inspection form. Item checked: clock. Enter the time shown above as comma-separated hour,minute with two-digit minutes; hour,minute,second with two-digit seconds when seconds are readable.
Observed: 8,11
